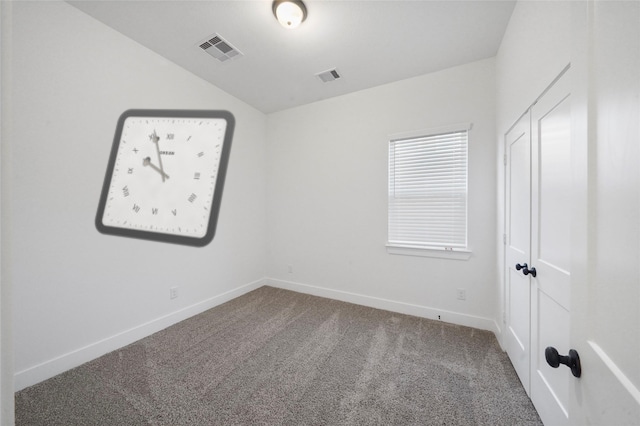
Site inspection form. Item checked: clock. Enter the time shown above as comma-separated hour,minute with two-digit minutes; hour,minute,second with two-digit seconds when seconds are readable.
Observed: 9,56
